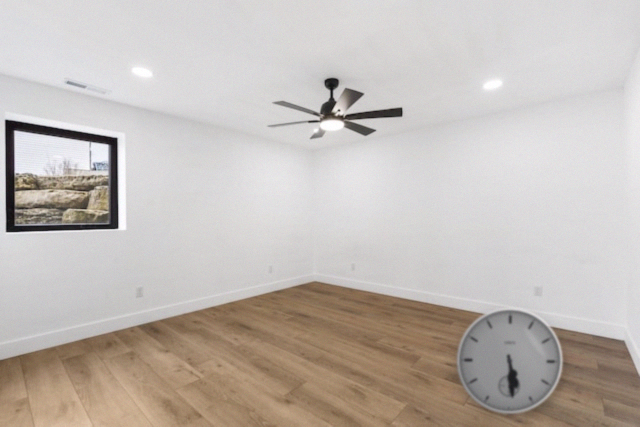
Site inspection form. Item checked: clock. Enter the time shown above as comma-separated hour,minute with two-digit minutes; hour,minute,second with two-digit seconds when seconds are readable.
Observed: 5,29
